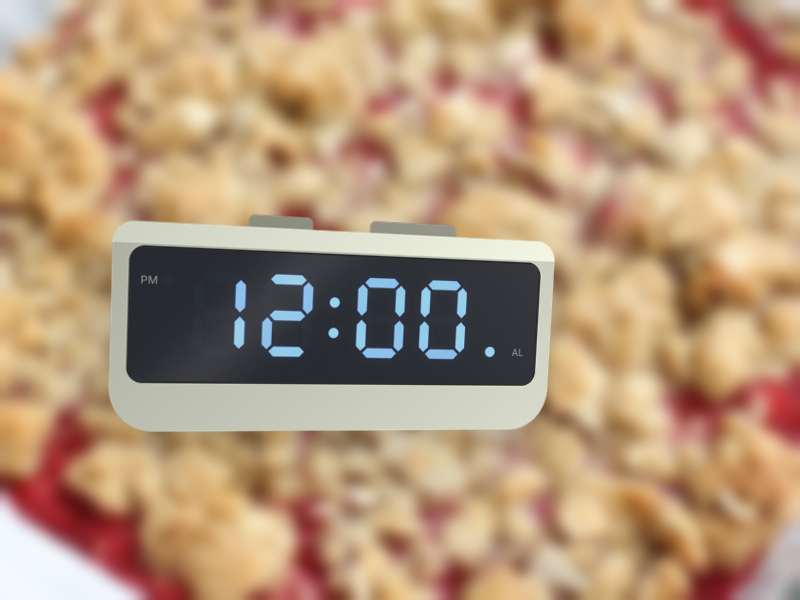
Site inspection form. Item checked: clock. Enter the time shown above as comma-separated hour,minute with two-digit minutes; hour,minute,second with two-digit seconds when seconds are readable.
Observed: 12,00
